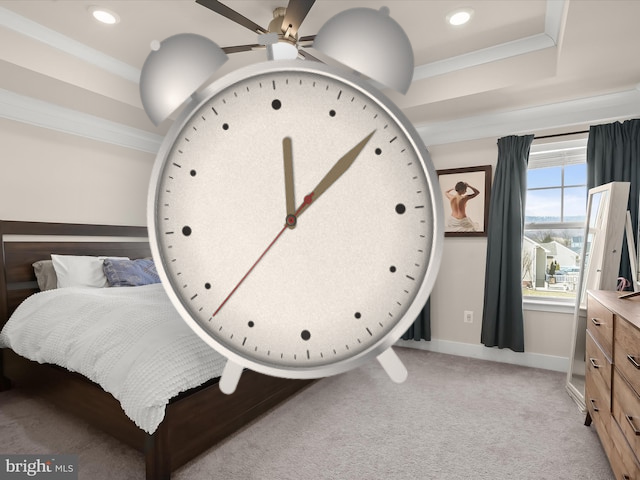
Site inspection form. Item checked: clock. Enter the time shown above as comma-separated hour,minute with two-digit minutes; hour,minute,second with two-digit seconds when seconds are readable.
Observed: 12,08,38
